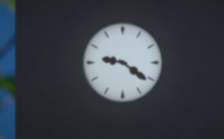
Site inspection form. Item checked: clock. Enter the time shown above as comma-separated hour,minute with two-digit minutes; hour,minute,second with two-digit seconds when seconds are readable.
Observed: 9,21
